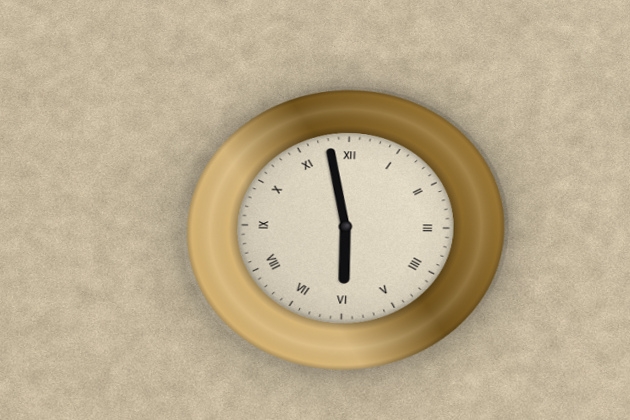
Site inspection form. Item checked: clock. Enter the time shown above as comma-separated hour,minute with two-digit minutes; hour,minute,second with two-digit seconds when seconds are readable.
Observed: 5,58
